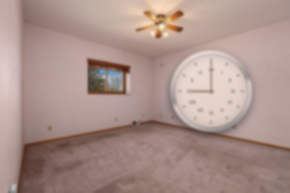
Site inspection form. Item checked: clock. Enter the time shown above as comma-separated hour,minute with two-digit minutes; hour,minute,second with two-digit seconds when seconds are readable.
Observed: 9,00
